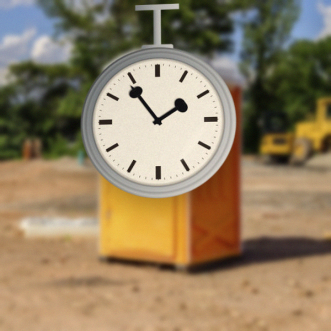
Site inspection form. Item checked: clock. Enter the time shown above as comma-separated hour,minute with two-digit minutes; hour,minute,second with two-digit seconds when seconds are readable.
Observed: 1,54
